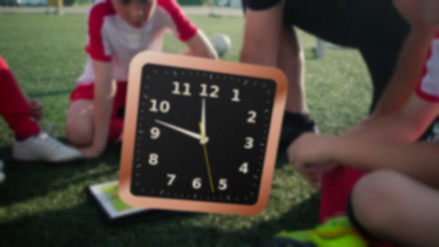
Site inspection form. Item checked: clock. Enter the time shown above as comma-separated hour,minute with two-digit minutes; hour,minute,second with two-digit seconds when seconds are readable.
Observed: 11,47,27
